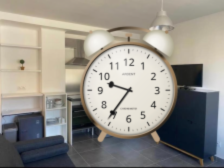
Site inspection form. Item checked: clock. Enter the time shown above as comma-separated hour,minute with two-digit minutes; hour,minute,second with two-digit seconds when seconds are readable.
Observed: 9,36
